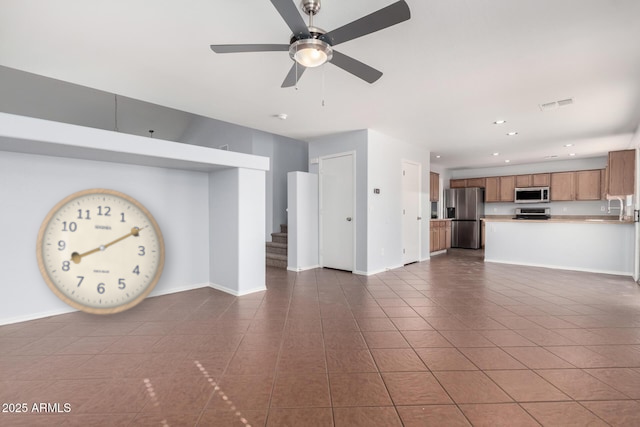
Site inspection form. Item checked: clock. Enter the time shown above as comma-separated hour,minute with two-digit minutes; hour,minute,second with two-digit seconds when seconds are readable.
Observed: 8,10
